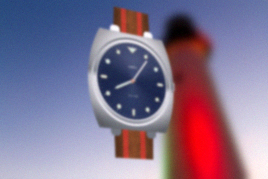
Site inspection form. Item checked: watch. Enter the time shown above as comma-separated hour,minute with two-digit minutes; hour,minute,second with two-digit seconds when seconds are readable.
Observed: 8,06
